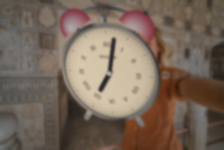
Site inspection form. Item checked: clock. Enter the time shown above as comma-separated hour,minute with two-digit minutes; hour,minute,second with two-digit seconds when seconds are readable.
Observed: 7,02
